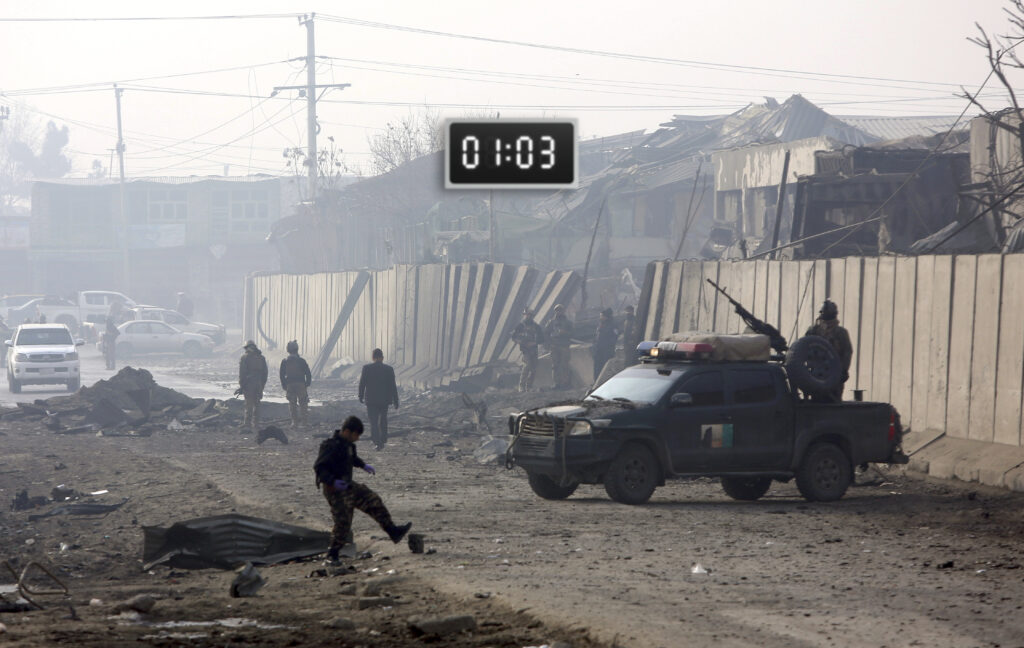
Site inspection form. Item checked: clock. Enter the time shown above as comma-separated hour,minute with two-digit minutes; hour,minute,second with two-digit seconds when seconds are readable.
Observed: 1,03
